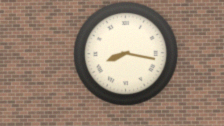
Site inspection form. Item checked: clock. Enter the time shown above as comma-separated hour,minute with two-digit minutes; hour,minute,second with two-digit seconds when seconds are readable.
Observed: 8,17
